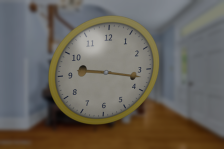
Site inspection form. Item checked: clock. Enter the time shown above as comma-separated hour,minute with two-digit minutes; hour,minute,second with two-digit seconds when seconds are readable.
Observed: 9,17
